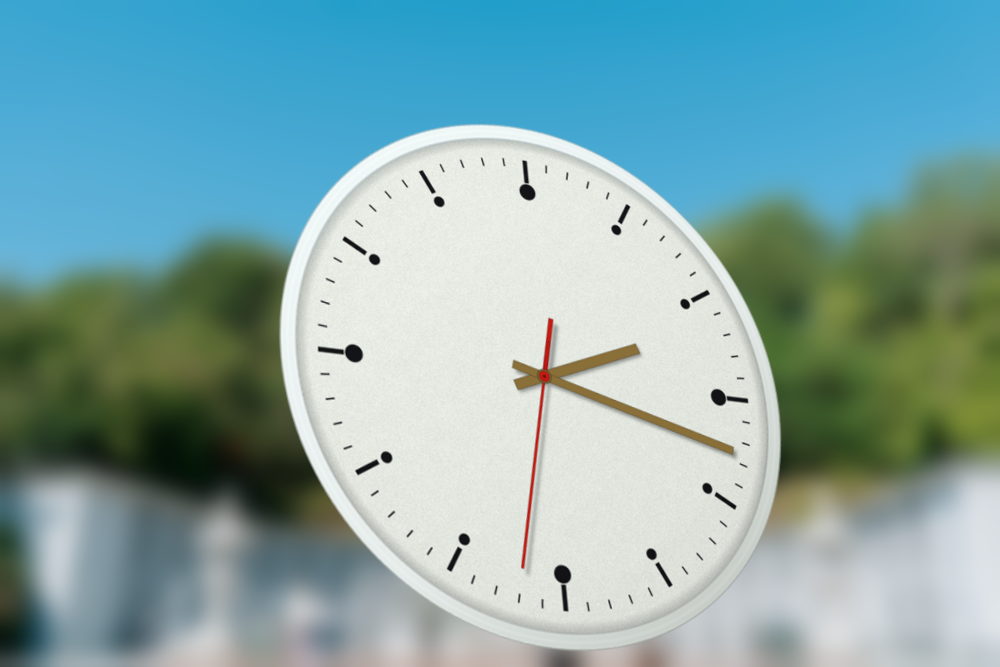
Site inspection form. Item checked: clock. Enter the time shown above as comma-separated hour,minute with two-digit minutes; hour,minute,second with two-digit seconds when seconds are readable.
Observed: 2,17,32
